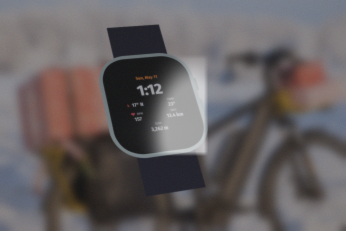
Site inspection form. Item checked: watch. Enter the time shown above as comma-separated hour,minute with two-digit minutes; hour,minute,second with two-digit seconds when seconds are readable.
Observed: 1,12
